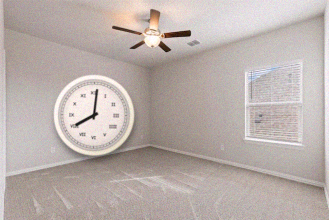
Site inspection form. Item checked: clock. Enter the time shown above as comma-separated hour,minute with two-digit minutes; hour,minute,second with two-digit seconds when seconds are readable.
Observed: 8,01
